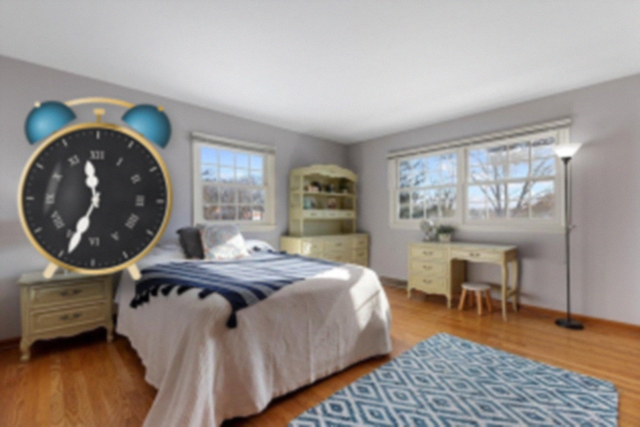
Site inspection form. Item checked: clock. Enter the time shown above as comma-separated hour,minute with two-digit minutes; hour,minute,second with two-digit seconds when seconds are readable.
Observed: 11,34
